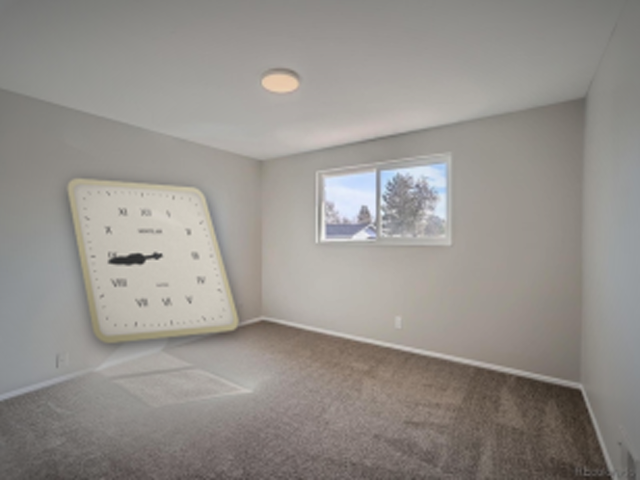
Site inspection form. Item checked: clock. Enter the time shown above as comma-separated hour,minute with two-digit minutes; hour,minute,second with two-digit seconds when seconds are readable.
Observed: 8,44
